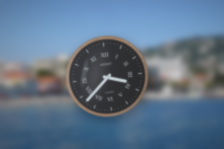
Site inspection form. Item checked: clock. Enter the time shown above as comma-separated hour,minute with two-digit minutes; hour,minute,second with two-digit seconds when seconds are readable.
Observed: 3,38
